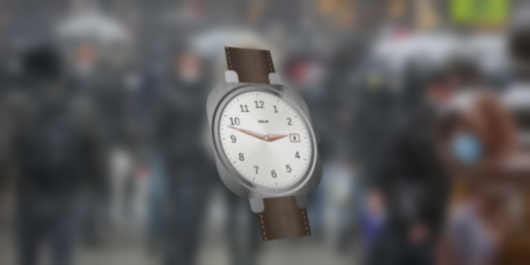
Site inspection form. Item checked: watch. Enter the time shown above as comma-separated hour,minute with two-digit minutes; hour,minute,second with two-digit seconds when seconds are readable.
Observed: 2,48
